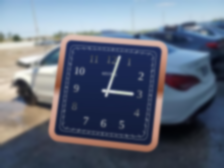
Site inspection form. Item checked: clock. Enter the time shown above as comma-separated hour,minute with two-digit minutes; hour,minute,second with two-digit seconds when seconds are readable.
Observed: 3,02
